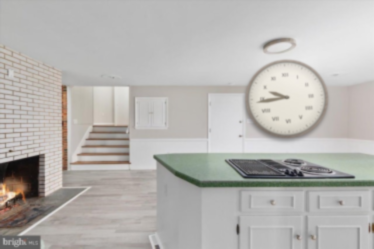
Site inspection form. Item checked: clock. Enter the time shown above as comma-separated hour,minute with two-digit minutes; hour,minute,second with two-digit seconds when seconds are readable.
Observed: 9,44
